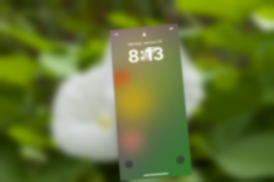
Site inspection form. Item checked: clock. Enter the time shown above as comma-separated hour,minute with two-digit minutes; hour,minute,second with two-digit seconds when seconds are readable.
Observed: 8,13
